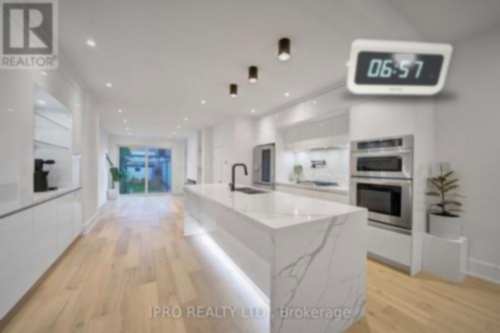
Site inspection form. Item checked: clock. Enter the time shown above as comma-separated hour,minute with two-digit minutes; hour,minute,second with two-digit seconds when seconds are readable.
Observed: 6,57
